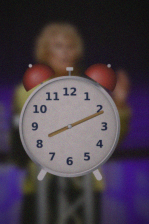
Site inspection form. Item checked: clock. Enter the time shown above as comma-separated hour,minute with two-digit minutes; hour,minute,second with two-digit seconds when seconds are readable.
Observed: 8,11
